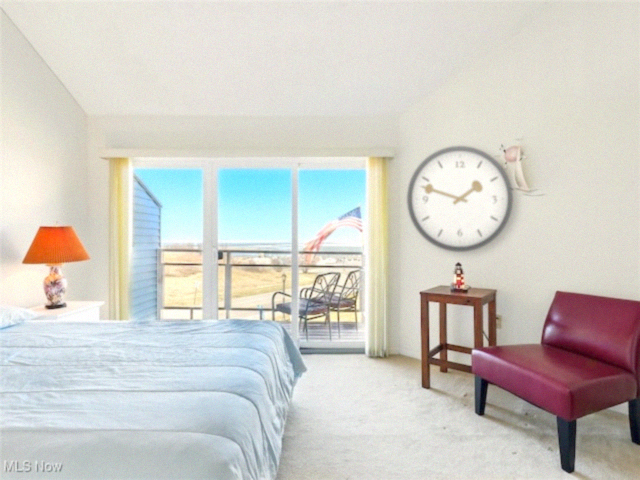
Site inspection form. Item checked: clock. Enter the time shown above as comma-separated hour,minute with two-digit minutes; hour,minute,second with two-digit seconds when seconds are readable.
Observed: 1,48
